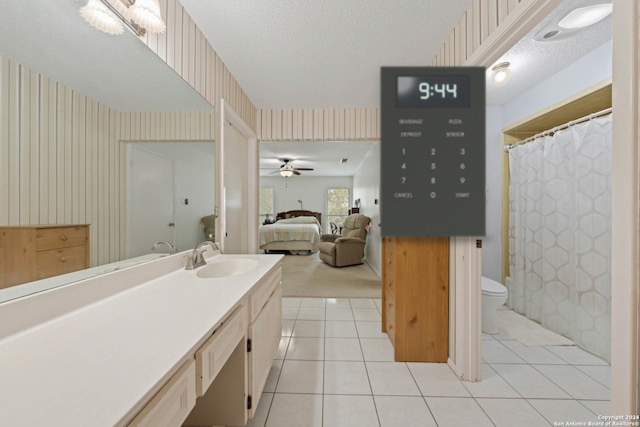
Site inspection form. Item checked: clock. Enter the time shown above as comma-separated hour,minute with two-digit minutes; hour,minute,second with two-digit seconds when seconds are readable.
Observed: 9,44
